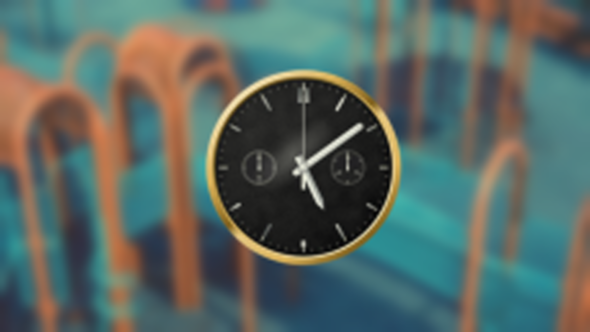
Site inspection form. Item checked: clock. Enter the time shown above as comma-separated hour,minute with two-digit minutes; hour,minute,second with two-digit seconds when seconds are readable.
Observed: 5,09
